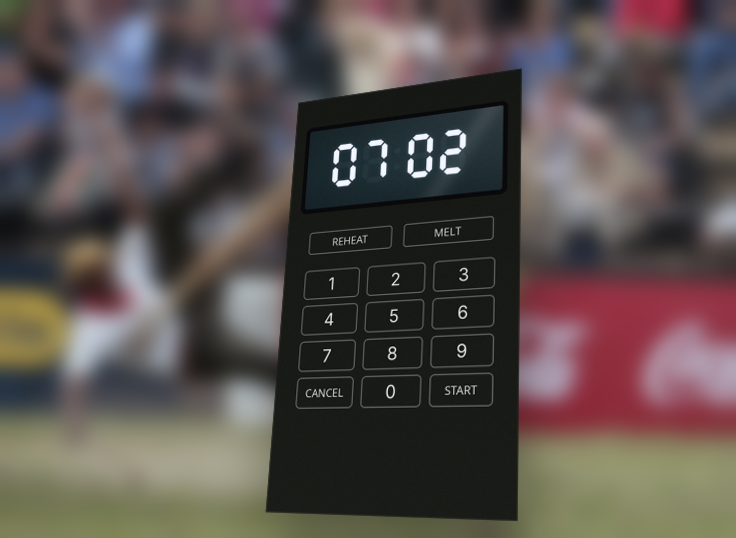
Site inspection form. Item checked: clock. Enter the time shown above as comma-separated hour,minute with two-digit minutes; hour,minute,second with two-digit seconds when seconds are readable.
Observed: 7,02
